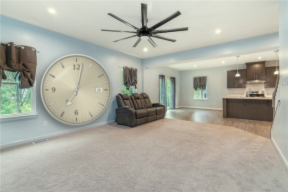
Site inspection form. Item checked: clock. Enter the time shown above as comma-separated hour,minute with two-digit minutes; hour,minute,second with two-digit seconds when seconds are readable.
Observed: 7,02
